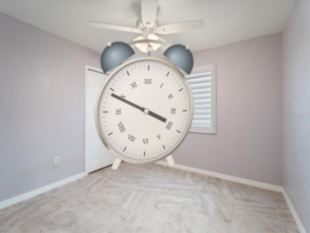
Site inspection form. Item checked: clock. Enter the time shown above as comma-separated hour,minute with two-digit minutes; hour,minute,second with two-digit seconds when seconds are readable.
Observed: 3,49
